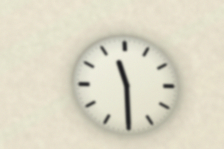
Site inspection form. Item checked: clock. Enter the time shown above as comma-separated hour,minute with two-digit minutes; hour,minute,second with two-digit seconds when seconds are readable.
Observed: 11,30
